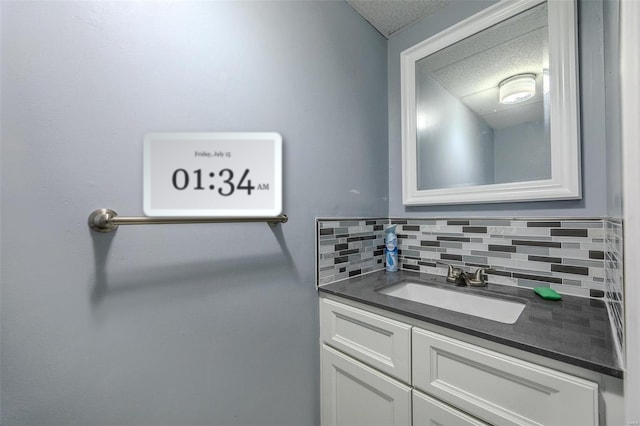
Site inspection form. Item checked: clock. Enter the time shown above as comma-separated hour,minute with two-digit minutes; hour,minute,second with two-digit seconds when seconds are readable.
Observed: 1,34
